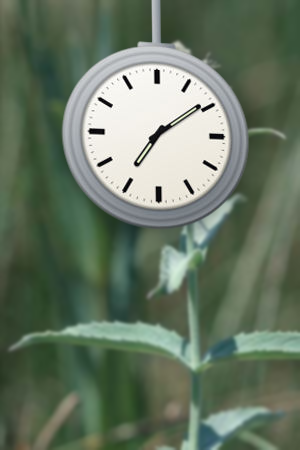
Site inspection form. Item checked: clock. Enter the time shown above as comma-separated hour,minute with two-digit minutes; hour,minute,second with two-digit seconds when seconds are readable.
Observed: 7,09
